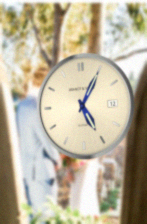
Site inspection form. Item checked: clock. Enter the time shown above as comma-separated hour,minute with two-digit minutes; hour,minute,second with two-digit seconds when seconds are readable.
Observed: 5,05
